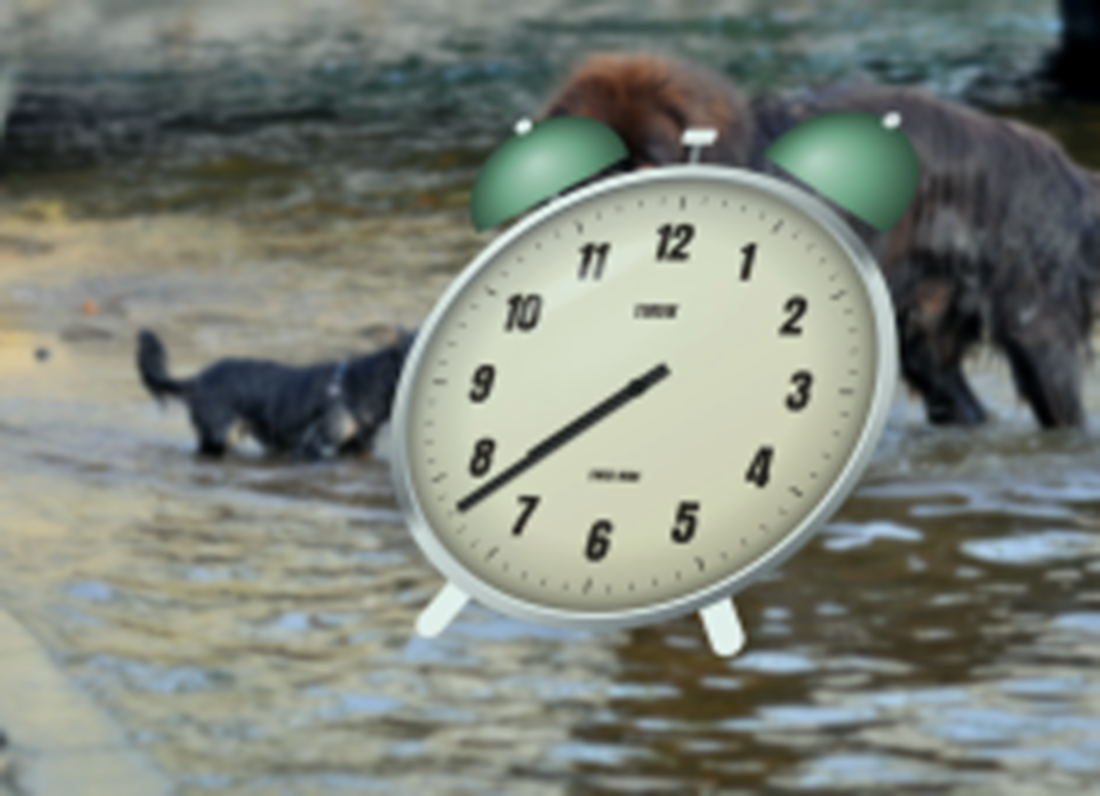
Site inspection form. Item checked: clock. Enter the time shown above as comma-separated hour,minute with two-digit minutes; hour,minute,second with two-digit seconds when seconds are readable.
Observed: 7,38
